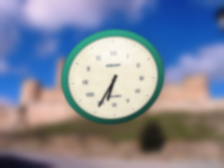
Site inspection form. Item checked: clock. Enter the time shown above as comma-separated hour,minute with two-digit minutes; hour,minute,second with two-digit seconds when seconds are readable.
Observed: 6,35
